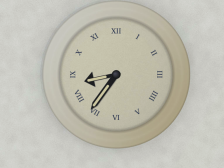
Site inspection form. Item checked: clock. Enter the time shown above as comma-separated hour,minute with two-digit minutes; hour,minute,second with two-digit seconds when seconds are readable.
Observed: 8,36
